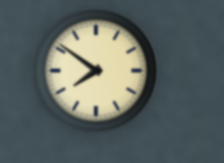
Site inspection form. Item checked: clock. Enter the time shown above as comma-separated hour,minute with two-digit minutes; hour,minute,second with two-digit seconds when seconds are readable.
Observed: 7,51
